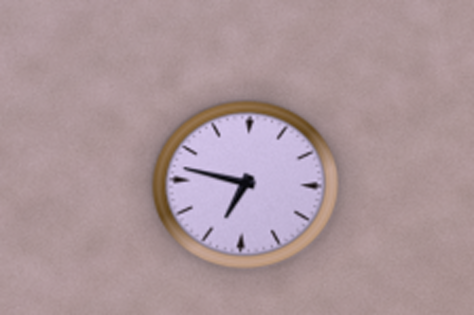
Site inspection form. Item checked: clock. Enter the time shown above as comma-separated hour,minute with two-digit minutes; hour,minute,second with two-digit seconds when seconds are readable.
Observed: 6,47
